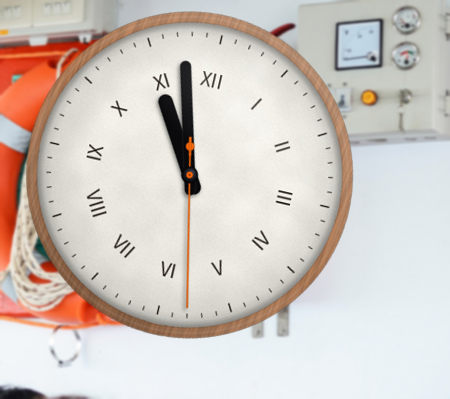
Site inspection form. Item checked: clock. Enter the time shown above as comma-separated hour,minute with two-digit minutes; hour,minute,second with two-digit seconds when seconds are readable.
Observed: 10,57,28
